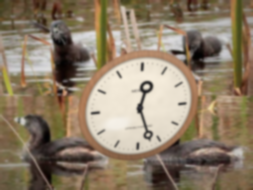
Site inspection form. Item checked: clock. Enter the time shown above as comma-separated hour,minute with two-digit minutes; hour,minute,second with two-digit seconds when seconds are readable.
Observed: 12,27
